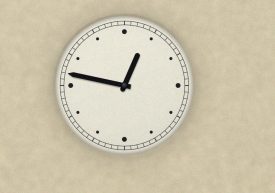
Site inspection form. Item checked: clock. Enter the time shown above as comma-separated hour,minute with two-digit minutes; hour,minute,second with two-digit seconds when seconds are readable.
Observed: 12,47
